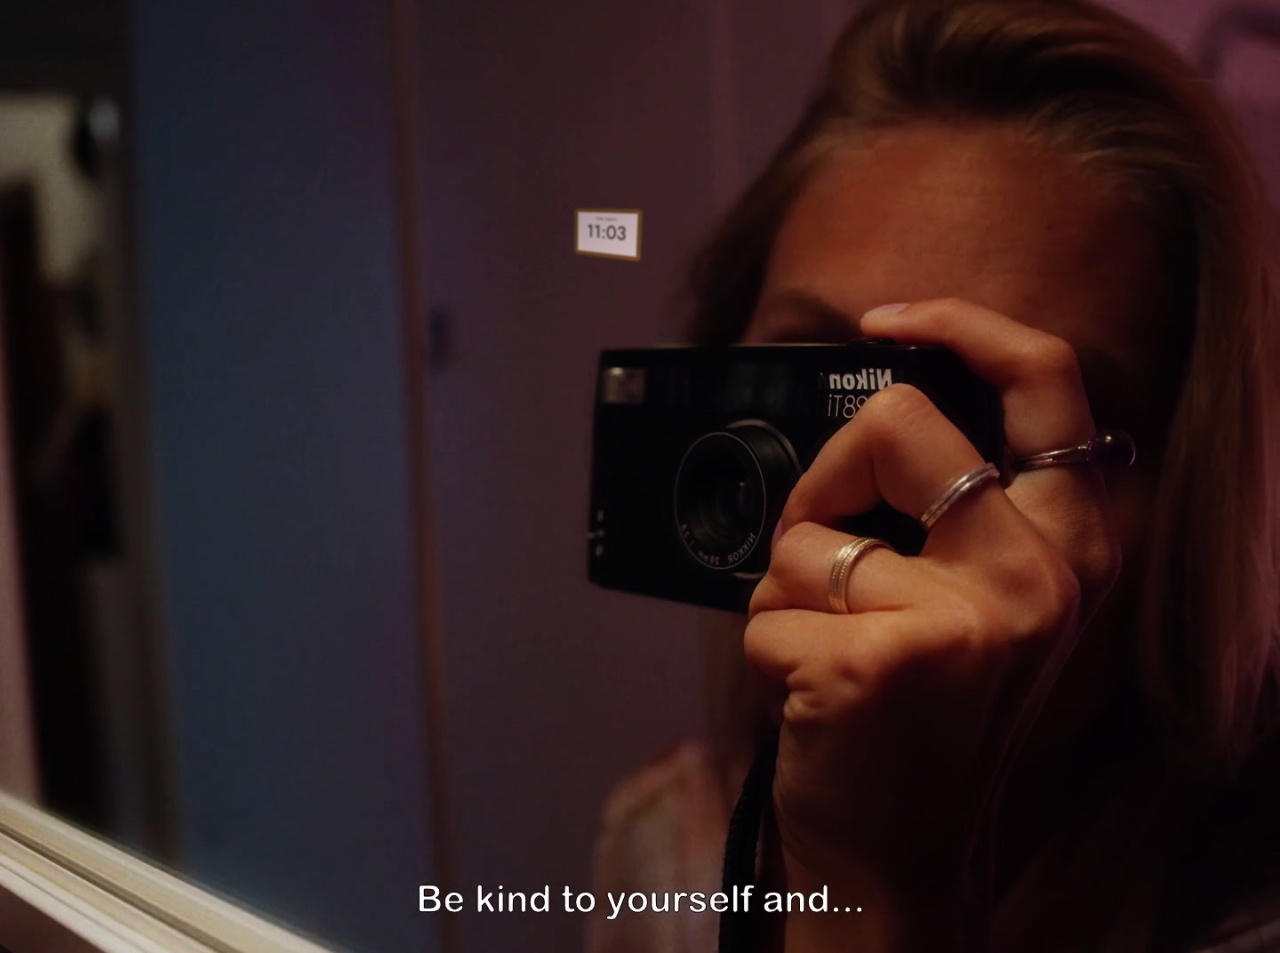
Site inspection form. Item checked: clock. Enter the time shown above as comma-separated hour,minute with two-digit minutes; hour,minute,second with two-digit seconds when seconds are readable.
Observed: 11,03
